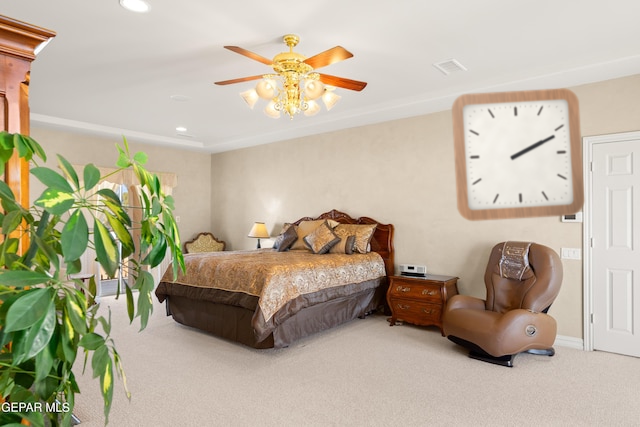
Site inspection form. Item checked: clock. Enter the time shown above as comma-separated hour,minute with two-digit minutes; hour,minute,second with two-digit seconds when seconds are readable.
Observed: 2,11
